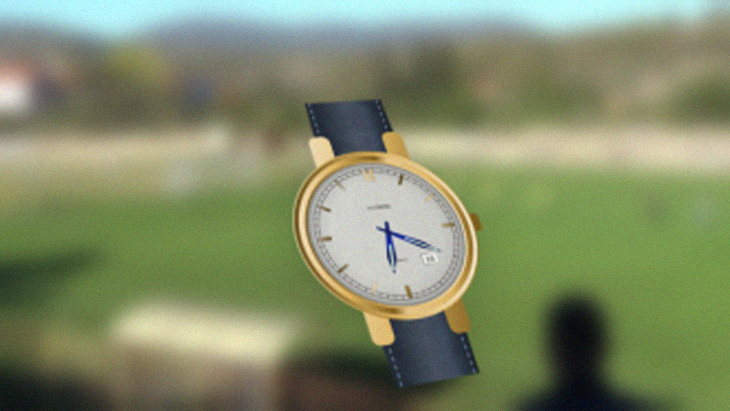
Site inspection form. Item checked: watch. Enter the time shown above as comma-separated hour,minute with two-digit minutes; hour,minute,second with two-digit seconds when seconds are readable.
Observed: 6,20
